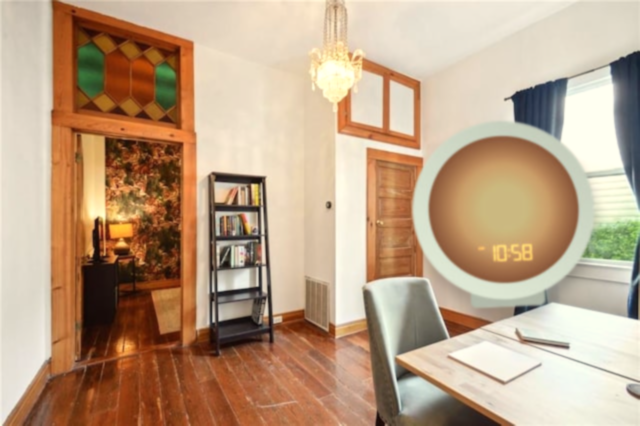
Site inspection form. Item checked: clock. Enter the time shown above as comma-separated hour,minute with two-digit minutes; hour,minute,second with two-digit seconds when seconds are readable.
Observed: 10,58
